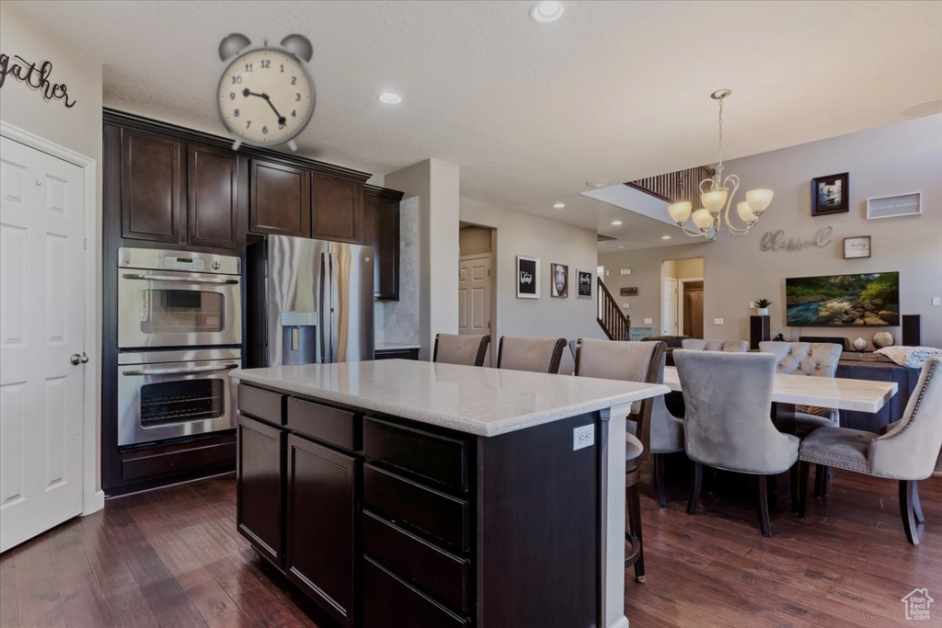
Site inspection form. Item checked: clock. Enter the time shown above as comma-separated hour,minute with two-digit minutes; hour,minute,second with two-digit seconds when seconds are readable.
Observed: 9,24
